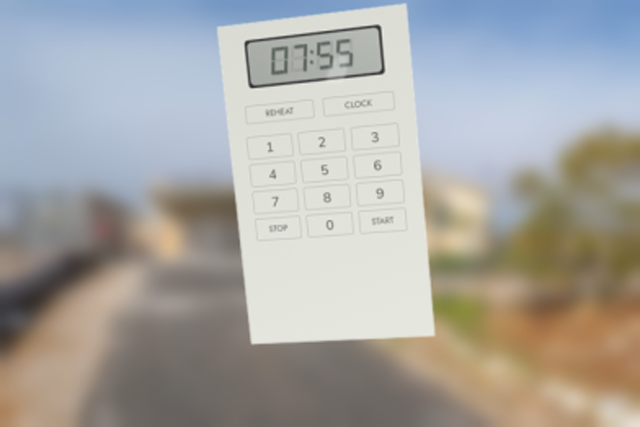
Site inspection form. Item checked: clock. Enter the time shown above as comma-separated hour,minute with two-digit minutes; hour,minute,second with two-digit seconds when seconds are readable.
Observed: 7,55
